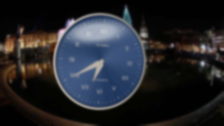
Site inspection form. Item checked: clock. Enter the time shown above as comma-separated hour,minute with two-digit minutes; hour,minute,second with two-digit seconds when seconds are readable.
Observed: 6,40
